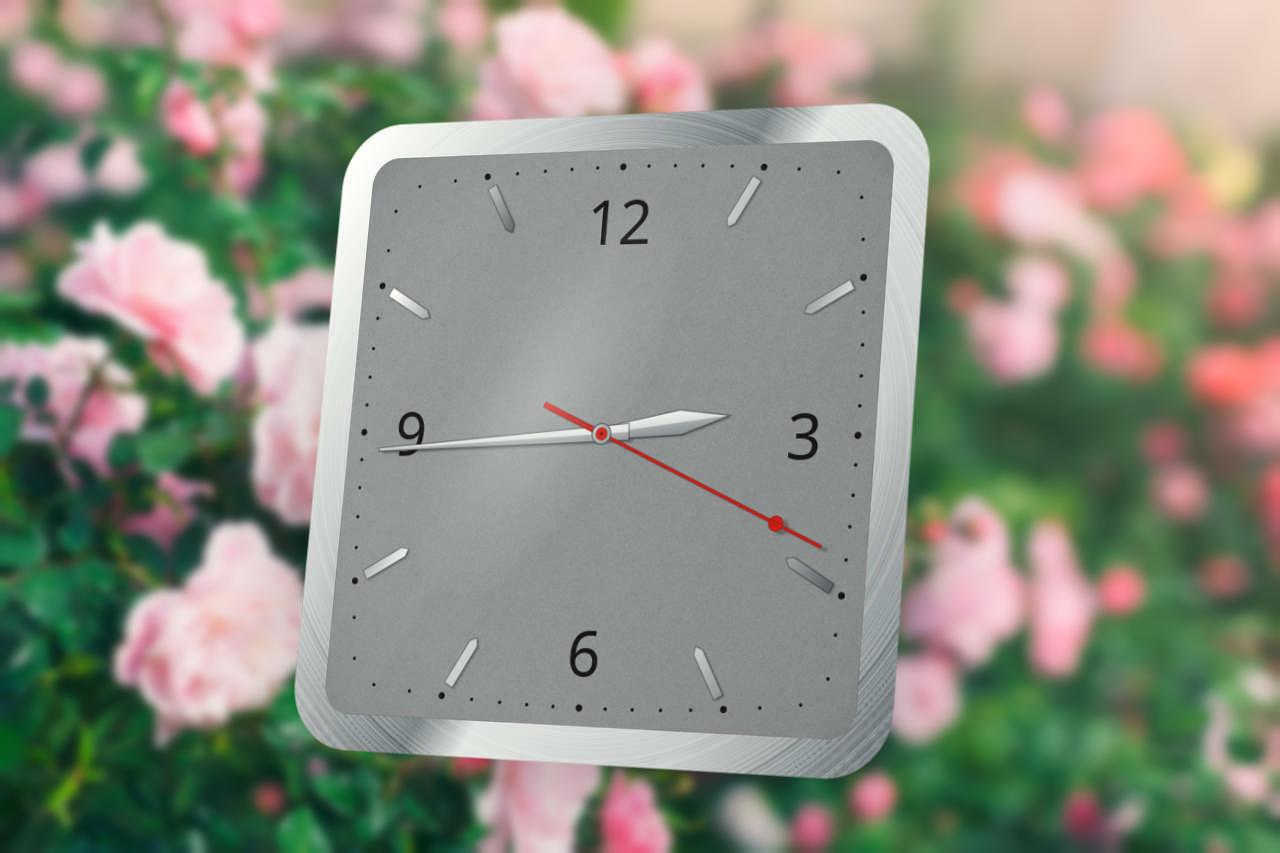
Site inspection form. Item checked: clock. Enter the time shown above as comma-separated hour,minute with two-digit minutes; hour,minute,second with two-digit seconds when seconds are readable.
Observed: 2,44,19
